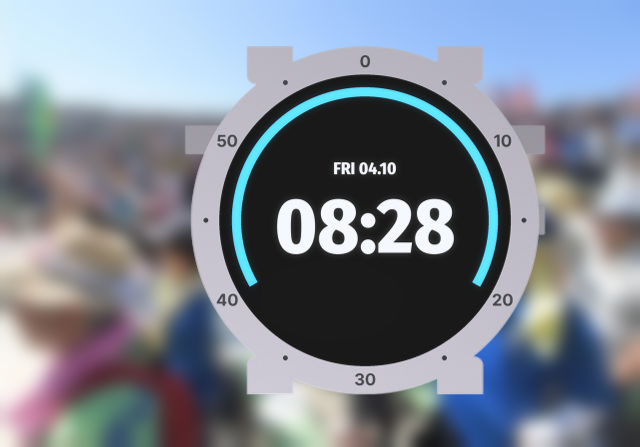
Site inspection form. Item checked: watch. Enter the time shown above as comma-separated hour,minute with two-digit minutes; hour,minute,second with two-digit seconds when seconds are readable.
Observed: 8,28
